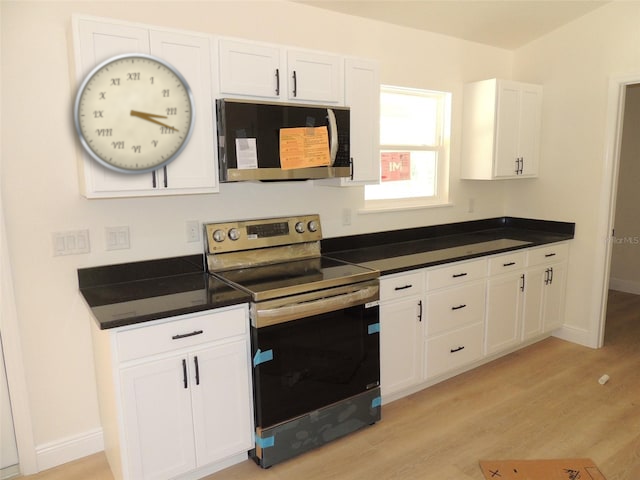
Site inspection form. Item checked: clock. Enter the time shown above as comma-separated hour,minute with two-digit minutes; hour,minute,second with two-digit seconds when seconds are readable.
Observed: 3,19
